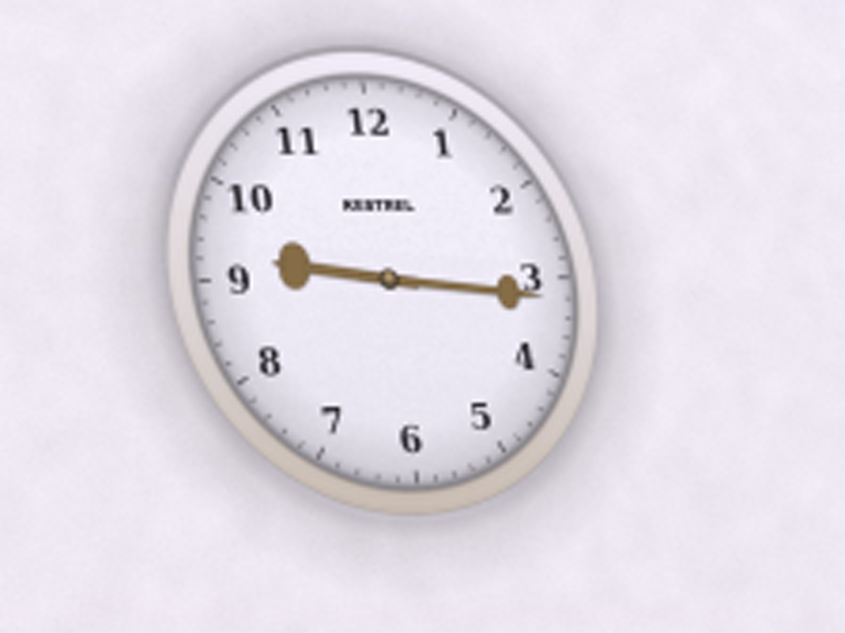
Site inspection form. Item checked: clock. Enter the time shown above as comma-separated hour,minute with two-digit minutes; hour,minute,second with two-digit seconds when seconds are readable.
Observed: 9,16
